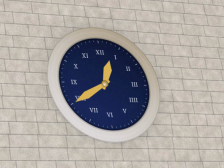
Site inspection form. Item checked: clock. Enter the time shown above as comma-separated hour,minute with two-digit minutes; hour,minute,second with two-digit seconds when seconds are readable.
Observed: 12,40
